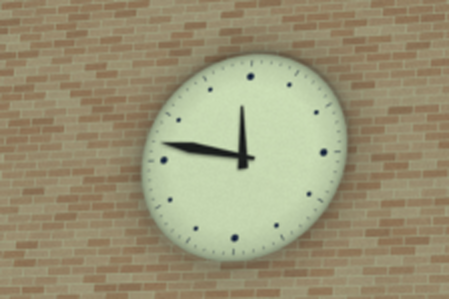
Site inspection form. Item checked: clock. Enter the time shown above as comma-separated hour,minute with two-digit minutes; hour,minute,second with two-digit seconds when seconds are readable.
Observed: 11,47
